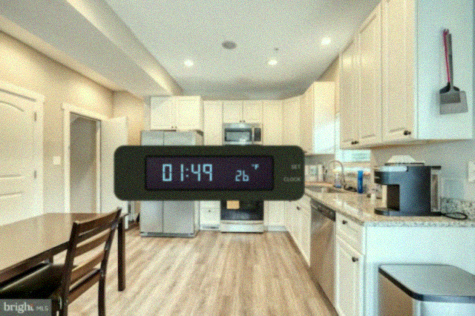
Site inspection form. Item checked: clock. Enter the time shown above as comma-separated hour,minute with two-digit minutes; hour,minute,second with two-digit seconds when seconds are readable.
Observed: 1,49
